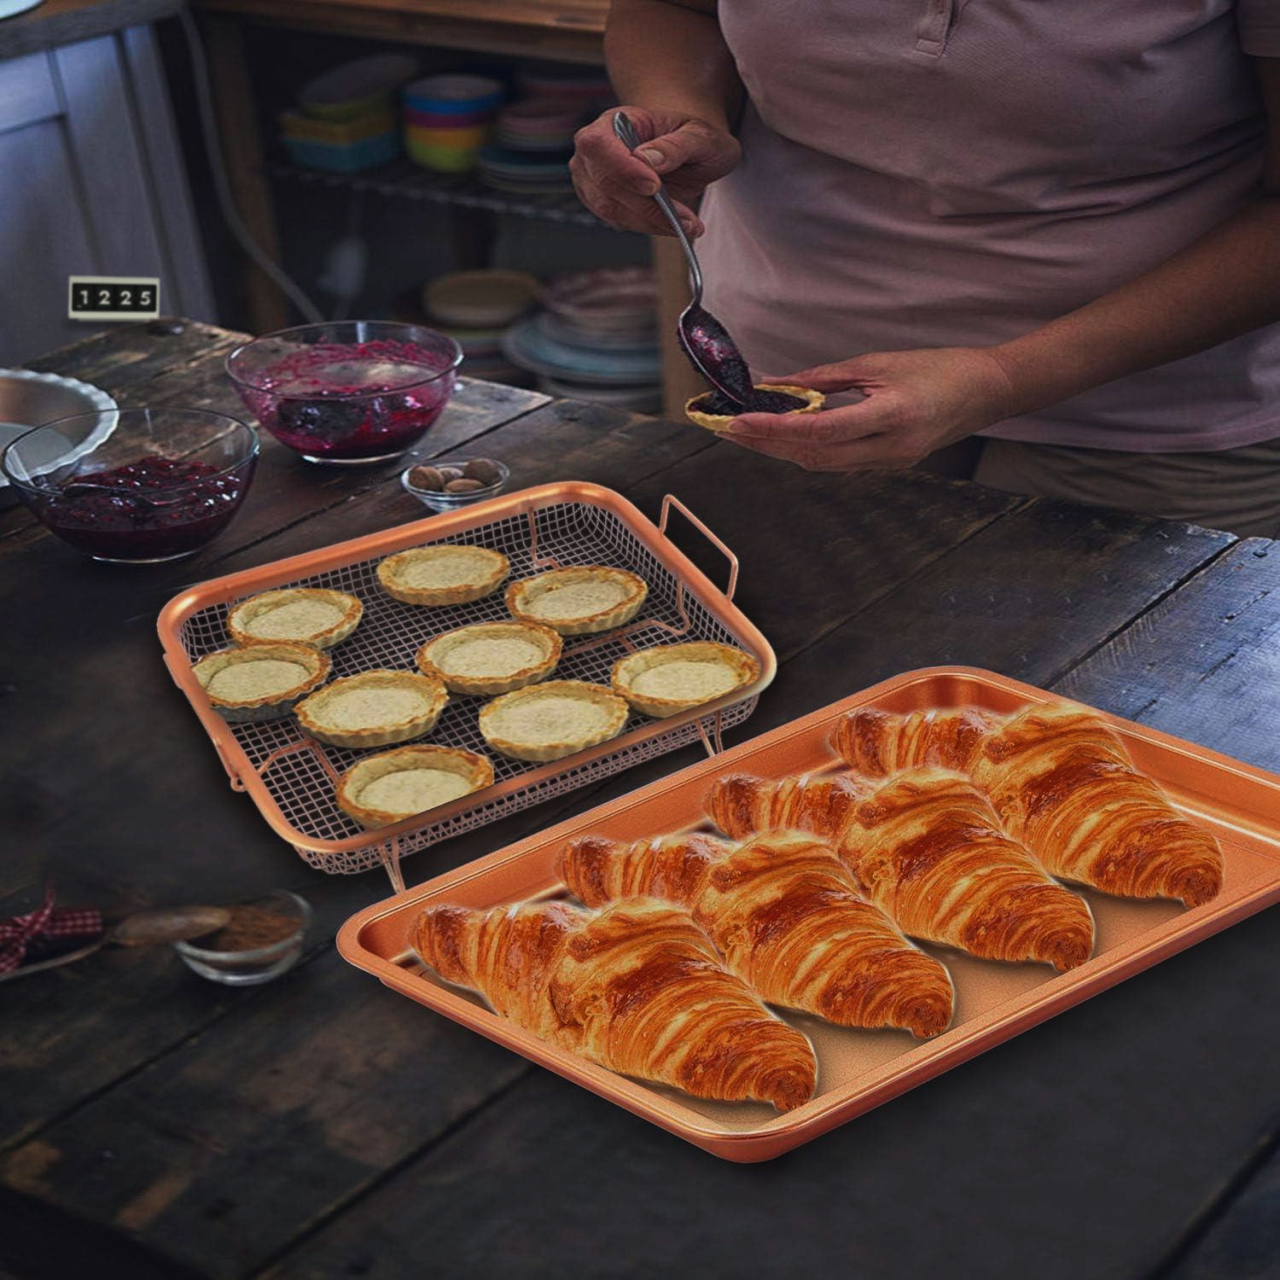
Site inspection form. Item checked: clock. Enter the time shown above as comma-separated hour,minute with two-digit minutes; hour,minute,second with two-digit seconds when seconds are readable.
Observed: 12,25
